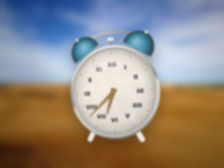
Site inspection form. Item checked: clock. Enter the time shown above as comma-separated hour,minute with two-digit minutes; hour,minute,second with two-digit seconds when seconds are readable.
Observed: 6,38
